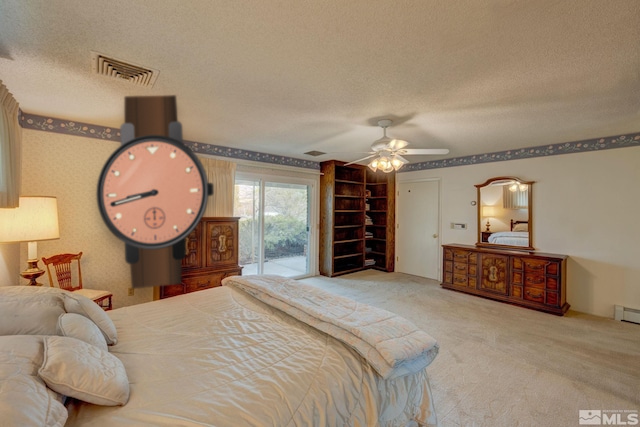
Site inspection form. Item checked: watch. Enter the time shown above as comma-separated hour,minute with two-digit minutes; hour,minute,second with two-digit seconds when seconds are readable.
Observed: 8,43
